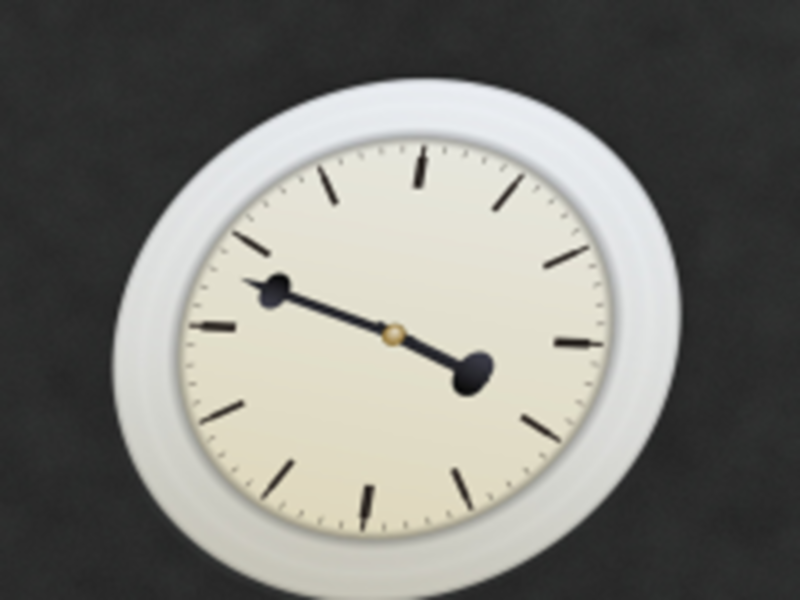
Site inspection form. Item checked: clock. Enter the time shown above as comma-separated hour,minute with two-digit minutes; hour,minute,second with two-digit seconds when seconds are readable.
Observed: 3,48
